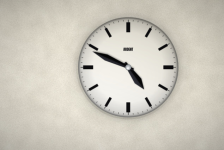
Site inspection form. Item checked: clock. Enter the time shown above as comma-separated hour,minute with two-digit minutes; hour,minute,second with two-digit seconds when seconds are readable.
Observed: 4,49
